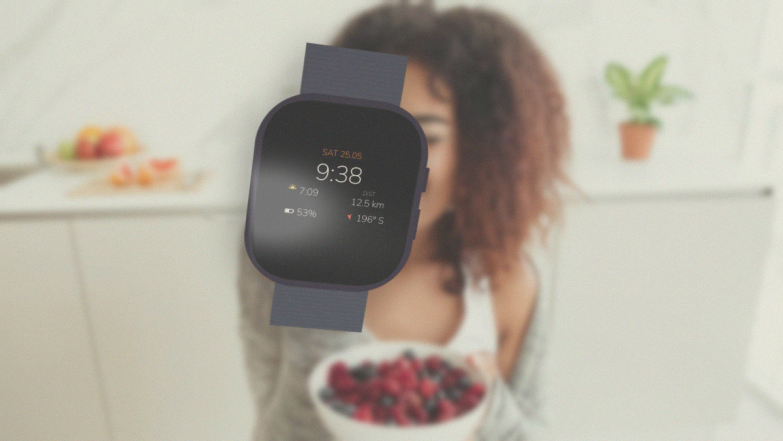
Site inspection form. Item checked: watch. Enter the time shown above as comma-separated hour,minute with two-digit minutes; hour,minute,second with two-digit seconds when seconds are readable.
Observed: 9,38
